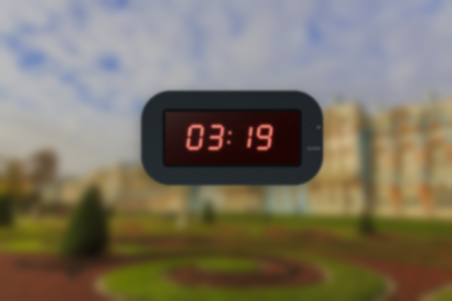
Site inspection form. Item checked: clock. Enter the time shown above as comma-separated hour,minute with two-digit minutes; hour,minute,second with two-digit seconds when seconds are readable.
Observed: 3,19
